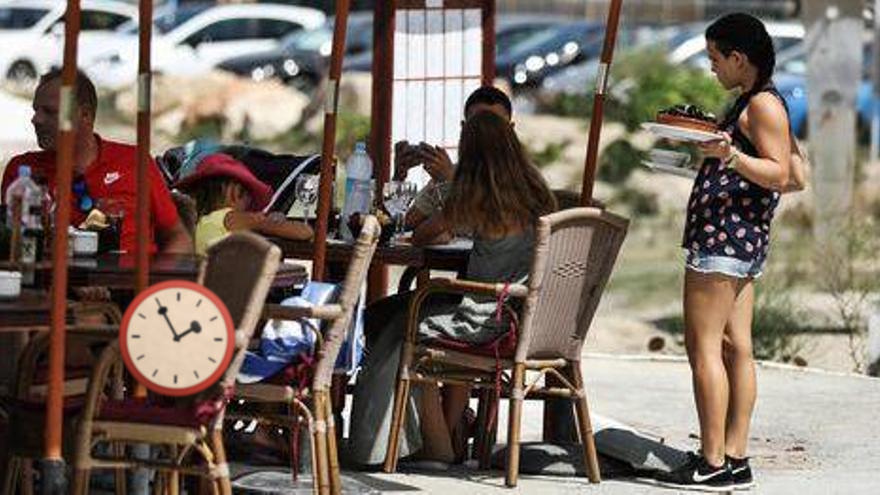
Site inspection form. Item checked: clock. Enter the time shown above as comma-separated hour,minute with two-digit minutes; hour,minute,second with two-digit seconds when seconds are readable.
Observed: 1,55
